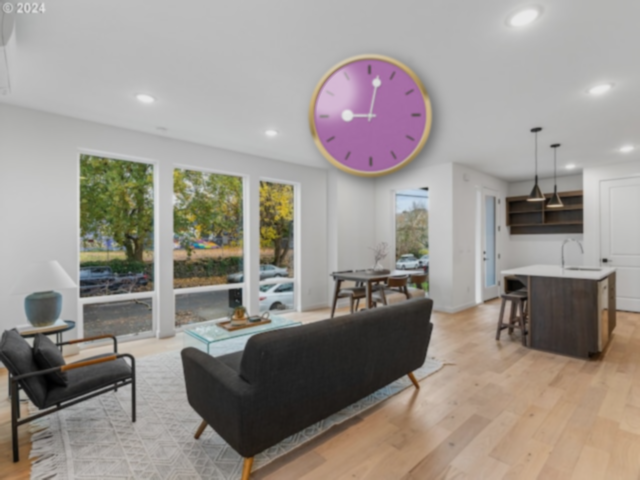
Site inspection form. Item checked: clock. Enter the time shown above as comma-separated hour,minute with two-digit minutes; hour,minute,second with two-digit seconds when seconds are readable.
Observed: 9,02
